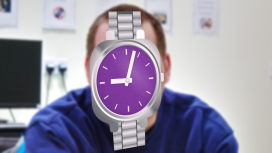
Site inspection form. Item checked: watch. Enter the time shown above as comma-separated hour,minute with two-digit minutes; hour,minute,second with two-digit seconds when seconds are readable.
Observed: 9,03
